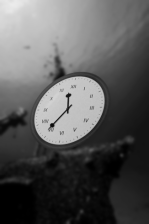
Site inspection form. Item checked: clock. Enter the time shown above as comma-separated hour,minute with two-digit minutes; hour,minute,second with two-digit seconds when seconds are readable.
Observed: 11,36
